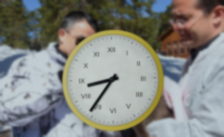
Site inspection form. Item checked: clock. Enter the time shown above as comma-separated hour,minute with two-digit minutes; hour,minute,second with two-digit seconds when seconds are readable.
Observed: 8,36
